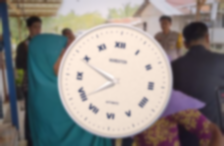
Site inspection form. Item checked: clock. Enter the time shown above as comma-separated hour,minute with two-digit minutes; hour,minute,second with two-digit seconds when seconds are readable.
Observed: 7,49
